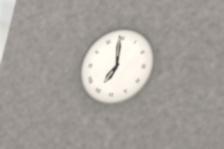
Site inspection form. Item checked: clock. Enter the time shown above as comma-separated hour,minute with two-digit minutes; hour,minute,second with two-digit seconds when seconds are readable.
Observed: 6,59
